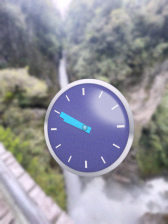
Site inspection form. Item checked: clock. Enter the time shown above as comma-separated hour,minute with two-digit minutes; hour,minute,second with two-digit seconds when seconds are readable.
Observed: 9,50
